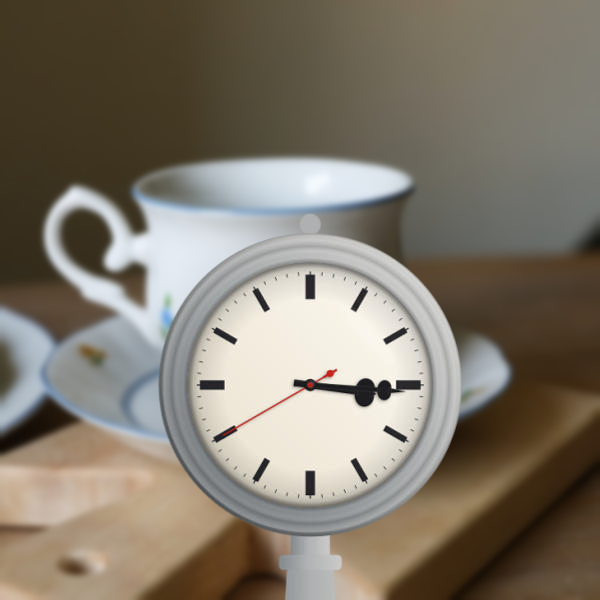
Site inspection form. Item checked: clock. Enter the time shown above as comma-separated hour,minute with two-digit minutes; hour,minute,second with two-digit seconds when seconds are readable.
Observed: 3,15,40
